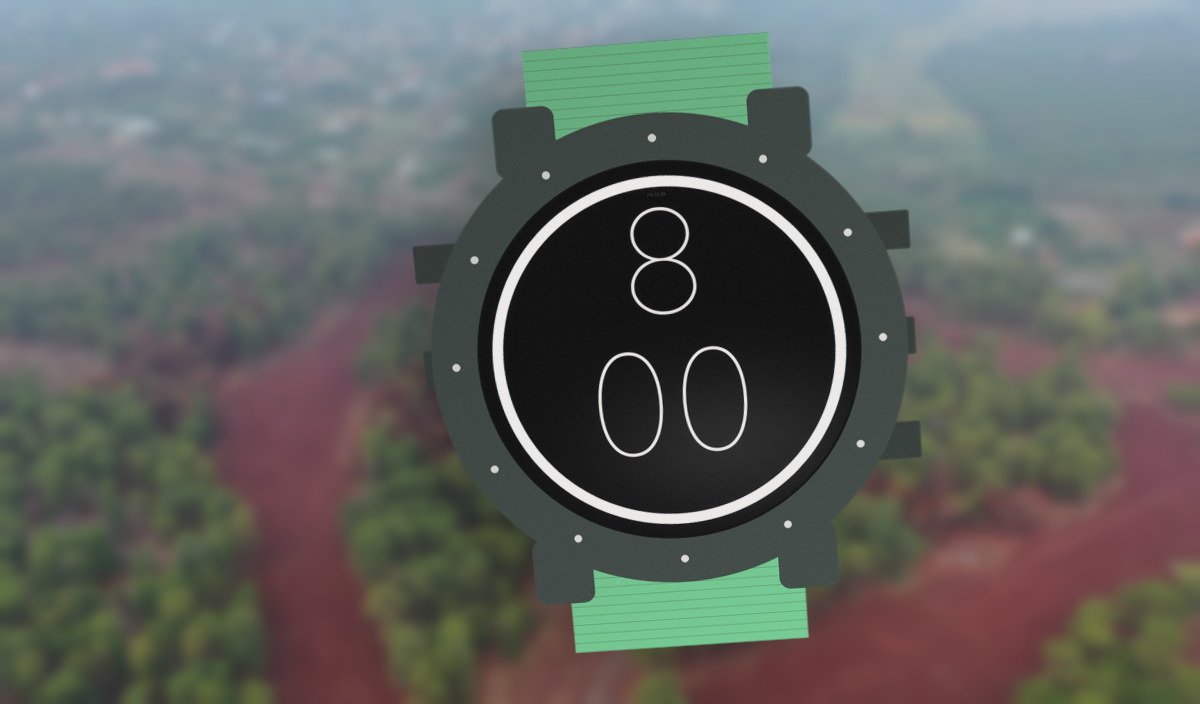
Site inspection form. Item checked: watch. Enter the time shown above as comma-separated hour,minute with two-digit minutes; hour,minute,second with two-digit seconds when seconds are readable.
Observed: 8,00
